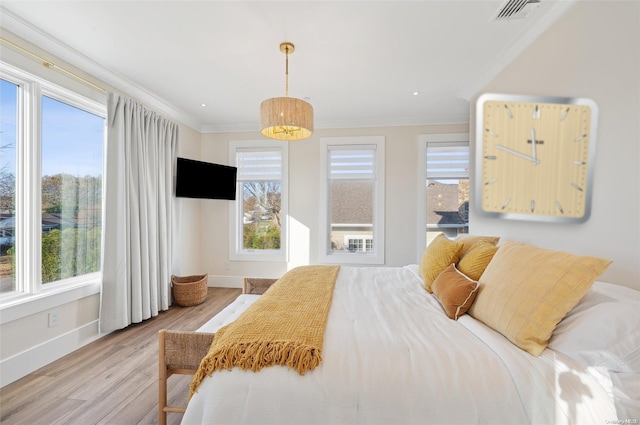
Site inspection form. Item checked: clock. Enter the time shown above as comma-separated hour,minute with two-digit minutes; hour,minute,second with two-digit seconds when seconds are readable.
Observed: 11,48
